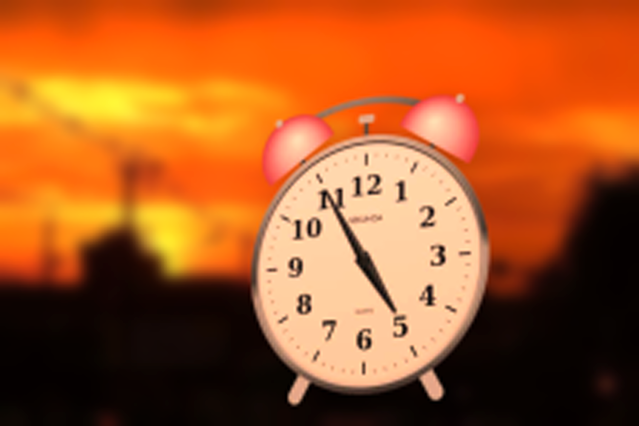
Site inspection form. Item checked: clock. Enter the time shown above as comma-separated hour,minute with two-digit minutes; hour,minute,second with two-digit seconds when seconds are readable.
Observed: 4,55
